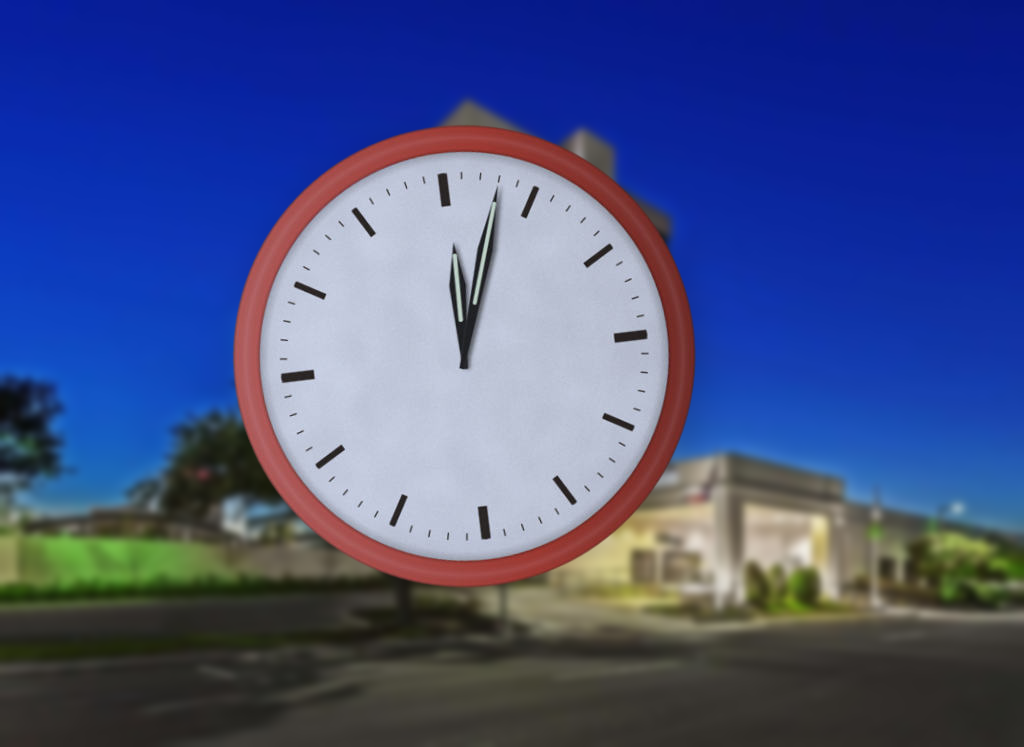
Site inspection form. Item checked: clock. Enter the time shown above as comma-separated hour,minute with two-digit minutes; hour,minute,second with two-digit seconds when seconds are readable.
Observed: 12,03
